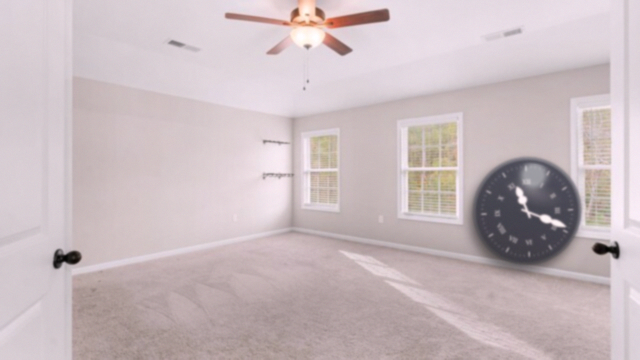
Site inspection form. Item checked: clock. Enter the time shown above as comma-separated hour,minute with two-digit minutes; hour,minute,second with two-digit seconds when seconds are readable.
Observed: 11,19
